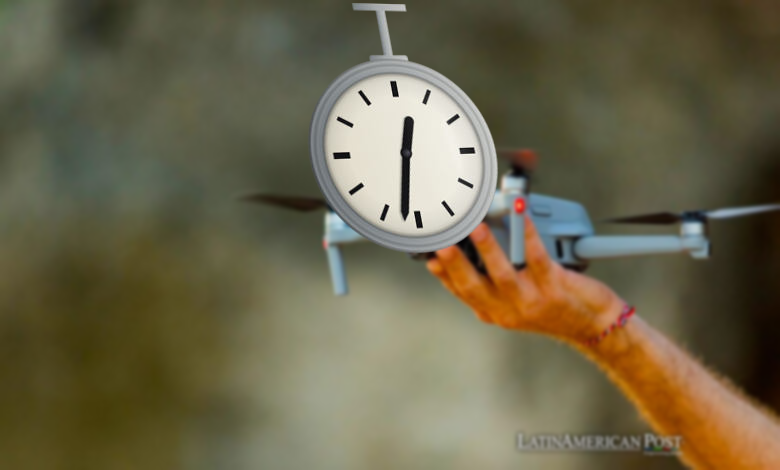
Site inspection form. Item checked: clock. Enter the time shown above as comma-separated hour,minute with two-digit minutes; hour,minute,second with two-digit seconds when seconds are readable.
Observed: 12,32
